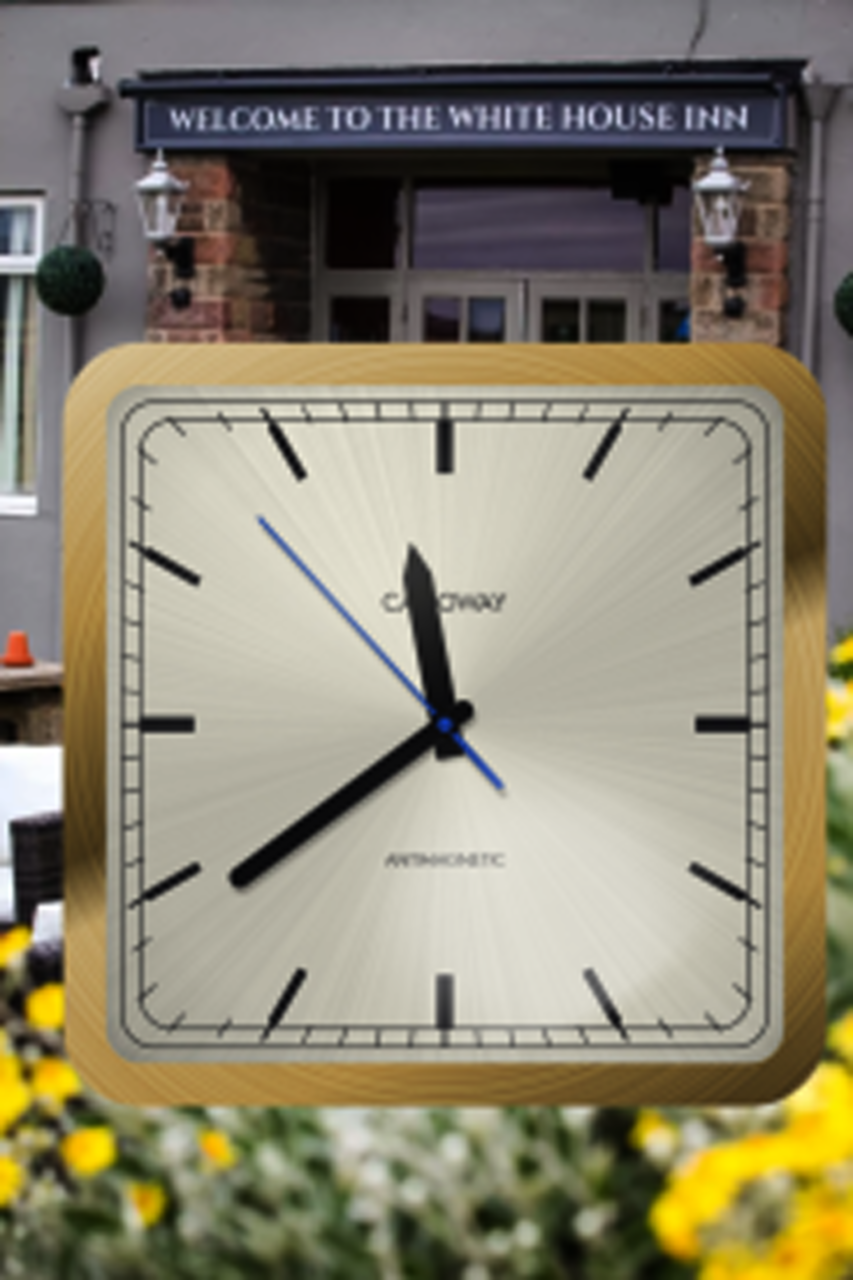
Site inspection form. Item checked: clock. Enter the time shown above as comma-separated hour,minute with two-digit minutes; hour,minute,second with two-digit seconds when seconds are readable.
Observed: 11,38,53
